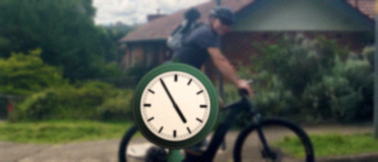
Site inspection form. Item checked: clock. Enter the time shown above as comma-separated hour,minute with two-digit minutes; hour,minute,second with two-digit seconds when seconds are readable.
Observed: 4,55
